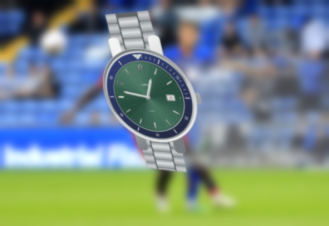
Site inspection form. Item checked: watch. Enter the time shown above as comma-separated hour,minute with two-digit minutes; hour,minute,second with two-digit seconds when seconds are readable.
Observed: 12,47
